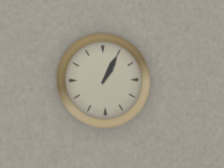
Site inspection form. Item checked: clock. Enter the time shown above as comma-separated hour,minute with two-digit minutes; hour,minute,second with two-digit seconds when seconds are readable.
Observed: 1,05
